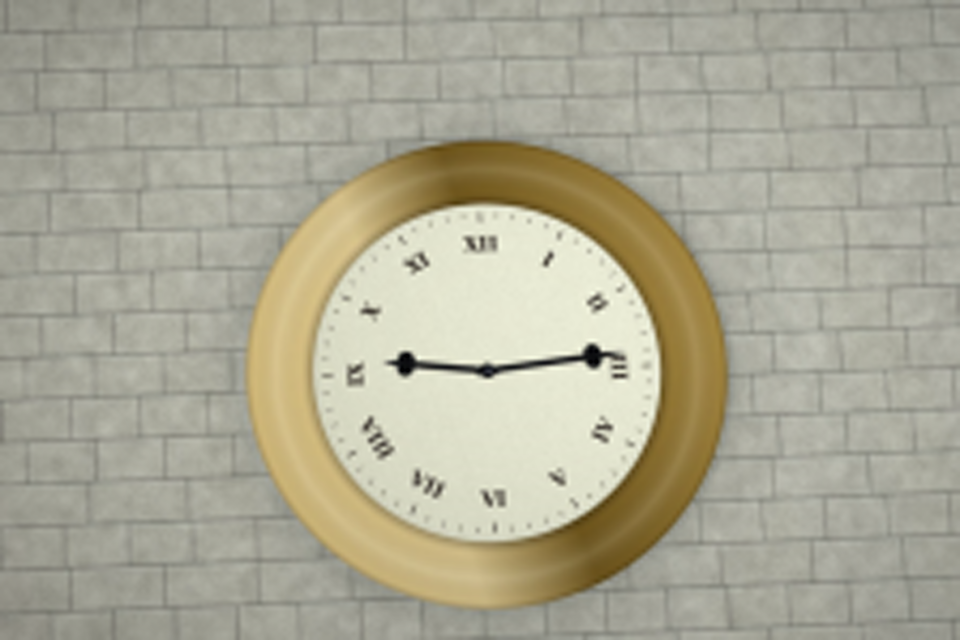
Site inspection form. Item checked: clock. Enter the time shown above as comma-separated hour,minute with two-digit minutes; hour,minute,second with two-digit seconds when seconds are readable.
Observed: 9,14
